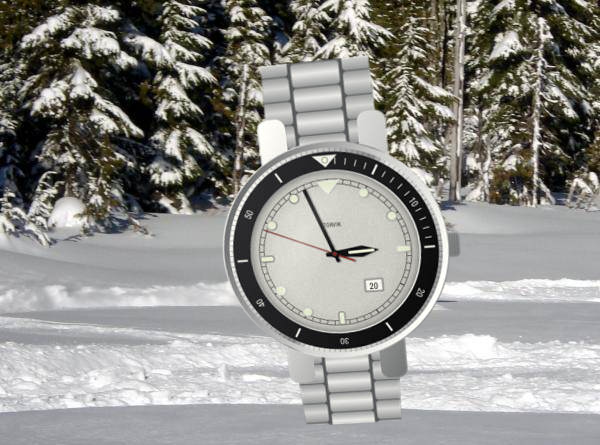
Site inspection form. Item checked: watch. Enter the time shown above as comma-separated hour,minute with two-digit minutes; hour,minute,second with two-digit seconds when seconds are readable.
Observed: 2,56,49
